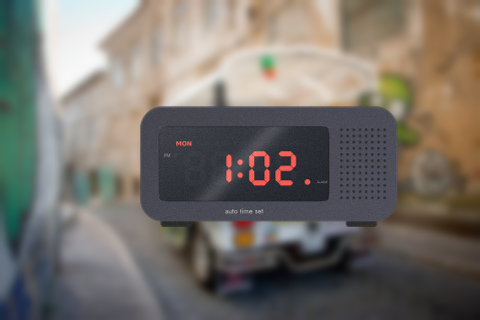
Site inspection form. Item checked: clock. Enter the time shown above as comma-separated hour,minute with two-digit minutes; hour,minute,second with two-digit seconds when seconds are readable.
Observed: 1,02
